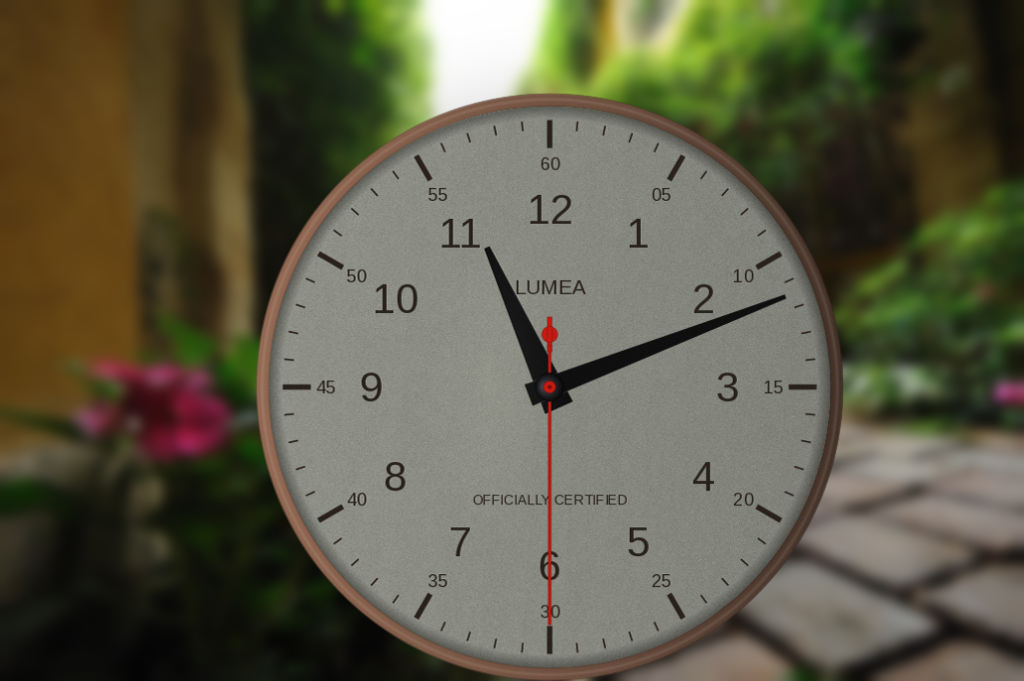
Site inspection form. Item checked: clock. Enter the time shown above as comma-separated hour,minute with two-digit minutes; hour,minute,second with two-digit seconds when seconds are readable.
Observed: 11,11,30
